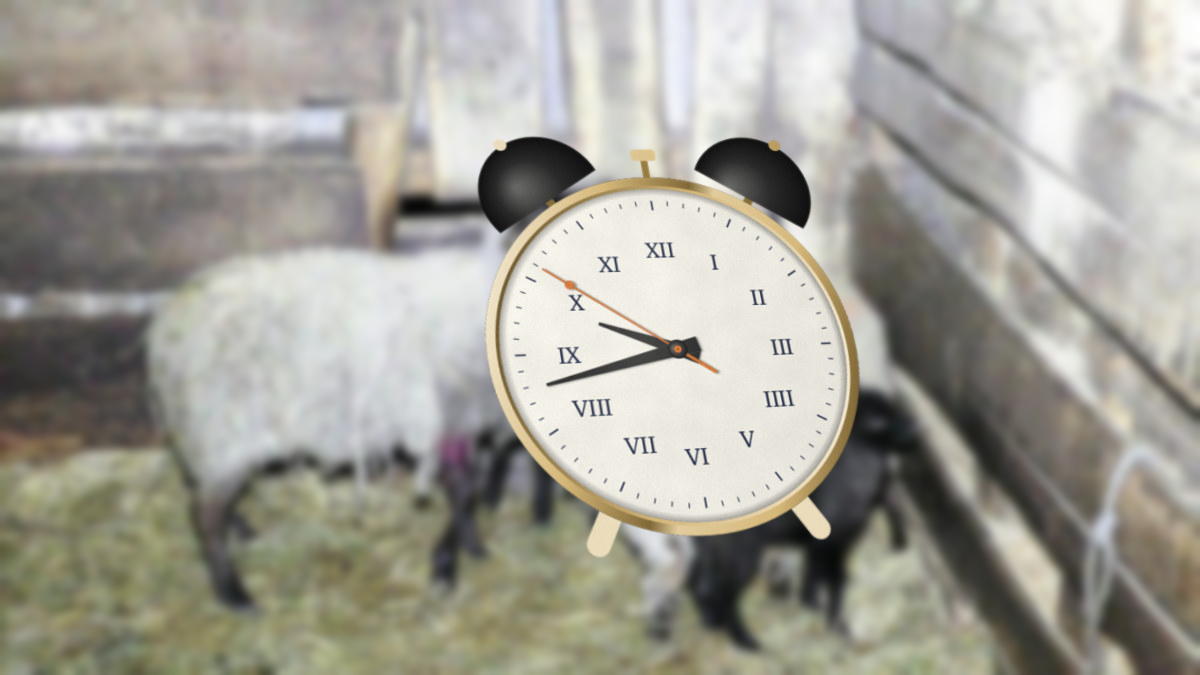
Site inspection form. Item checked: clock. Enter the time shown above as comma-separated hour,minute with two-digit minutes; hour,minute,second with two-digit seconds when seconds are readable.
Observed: 9,42,51
